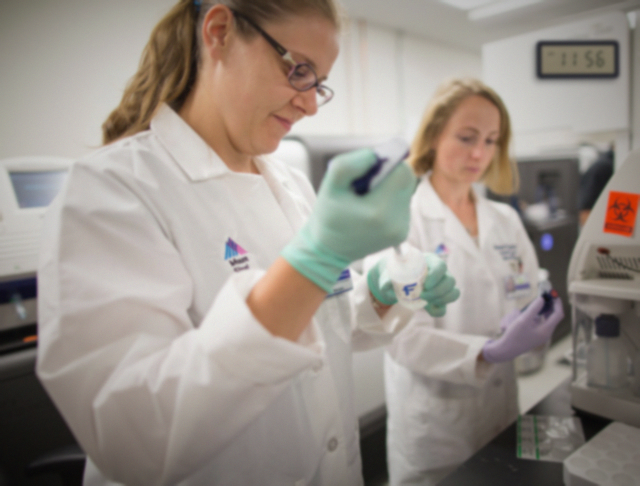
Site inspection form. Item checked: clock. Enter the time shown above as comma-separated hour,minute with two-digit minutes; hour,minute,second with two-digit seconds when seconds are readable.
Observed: 11,56
